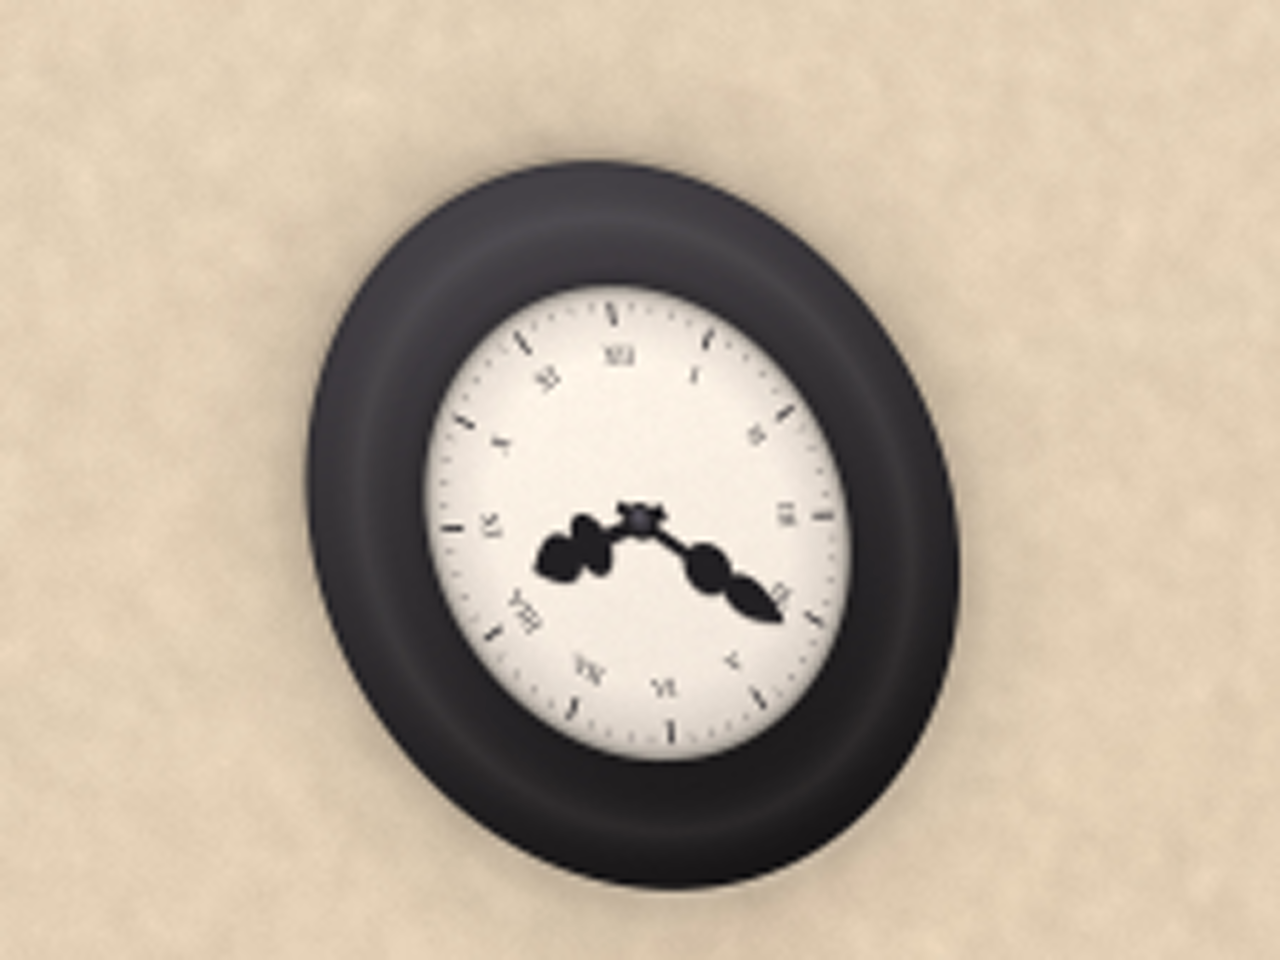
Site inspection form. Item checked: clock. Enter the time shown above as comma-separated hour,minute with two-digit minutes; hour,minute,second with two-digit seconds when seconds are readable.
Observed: 8,21
